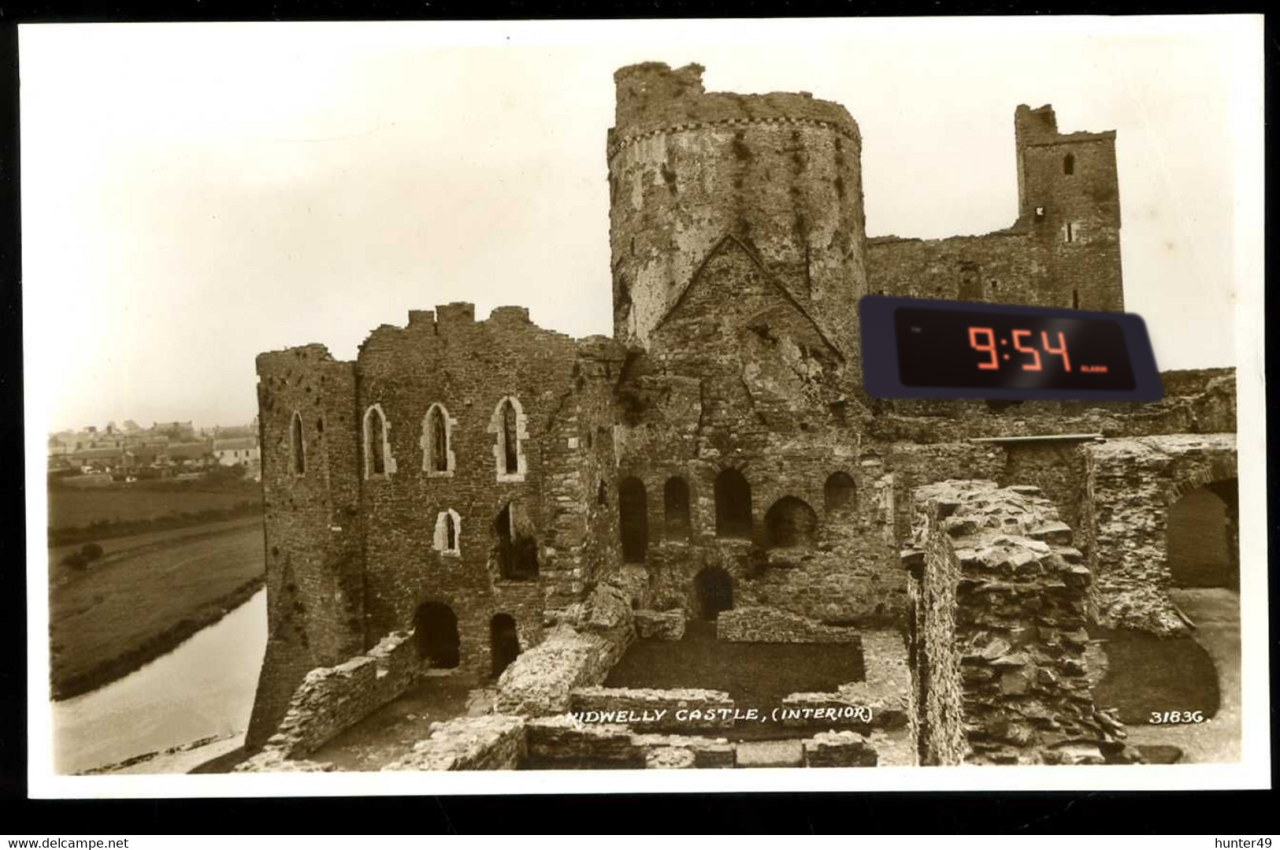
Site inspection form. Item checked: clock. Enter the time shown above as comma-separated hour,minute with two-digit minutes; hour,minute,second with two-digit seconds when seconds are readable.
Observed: 9,54
